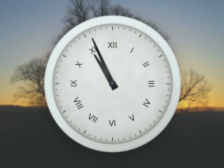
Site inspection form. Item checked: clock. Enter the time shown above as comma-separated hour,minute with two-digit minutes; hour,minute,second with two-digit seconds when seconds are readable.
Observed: 10,56
